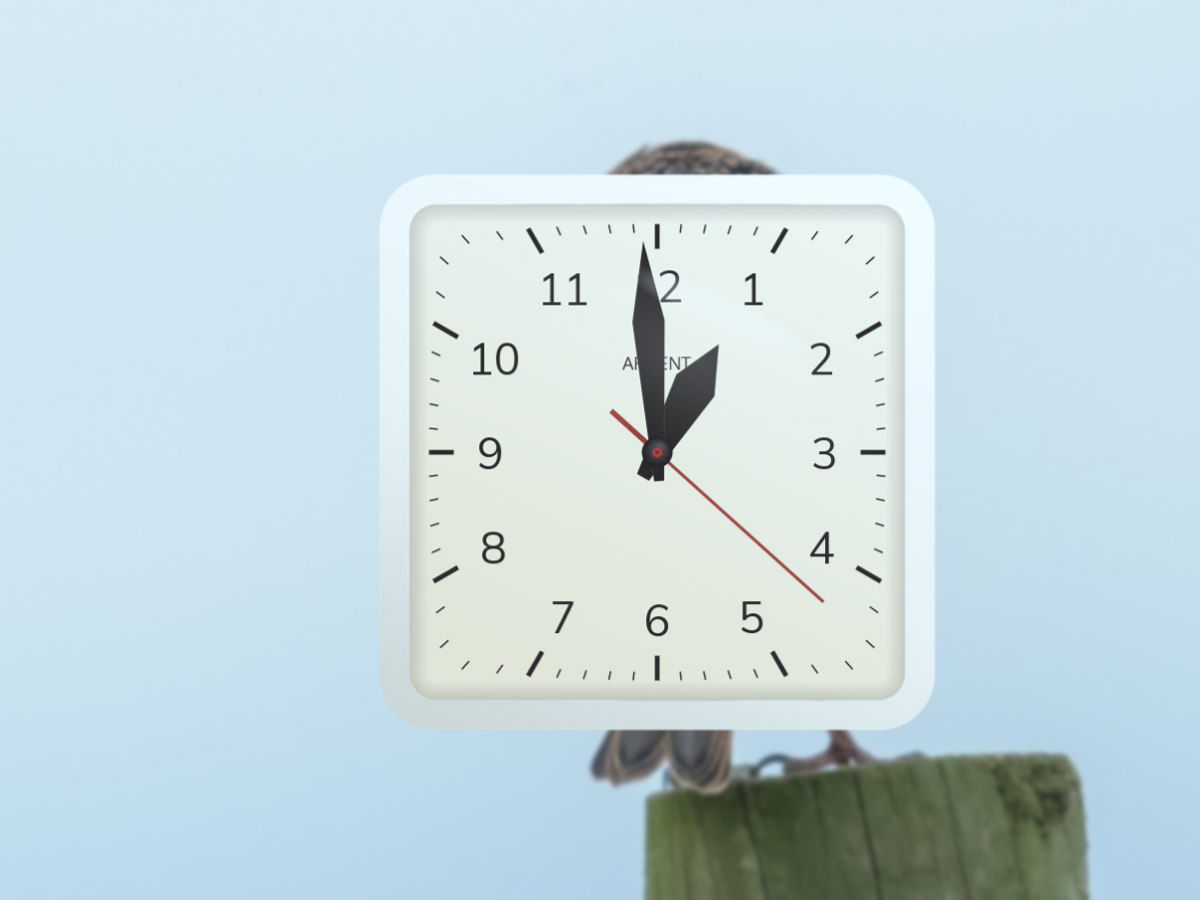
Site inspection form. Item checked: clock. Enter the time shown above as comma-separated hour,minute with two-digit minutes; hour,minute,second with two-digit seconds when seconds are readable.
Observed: 12,59,22
